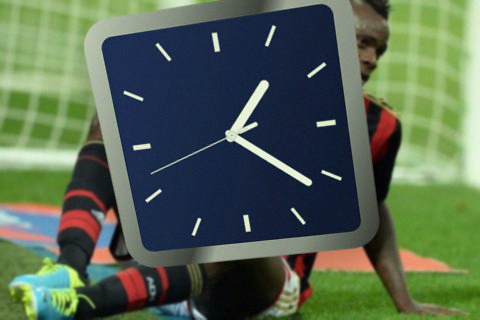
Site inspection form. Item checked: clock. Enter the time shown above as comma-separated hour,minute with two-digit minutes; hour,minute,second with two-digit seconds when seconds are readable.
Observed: 1,21,42
